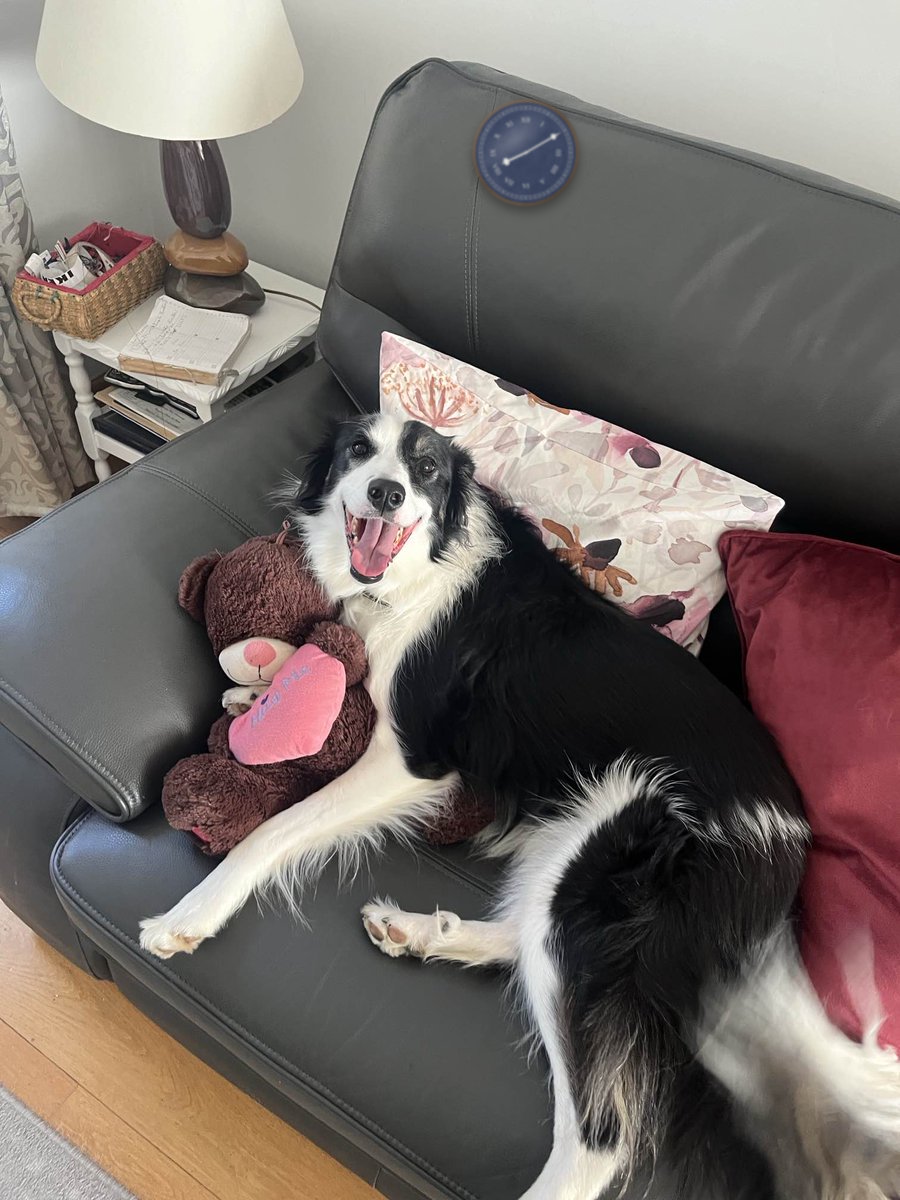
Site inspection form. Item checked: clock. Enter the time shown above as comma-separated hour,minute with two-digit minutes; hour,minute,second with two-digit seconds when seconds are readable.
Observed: 8,10
